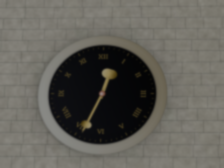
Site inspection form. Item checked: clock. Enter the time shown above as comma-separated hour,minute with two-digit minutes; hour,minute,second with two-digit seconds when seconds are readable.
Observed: 12,34
